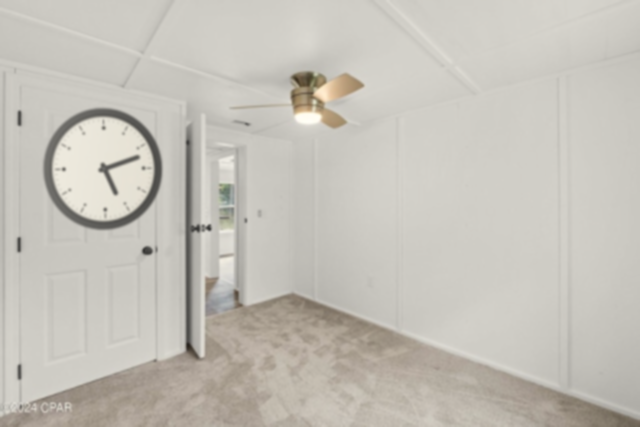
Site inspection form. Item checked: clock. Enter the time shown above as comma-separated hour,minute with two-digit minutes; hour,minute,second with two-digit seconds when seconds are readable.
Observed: 5,12
